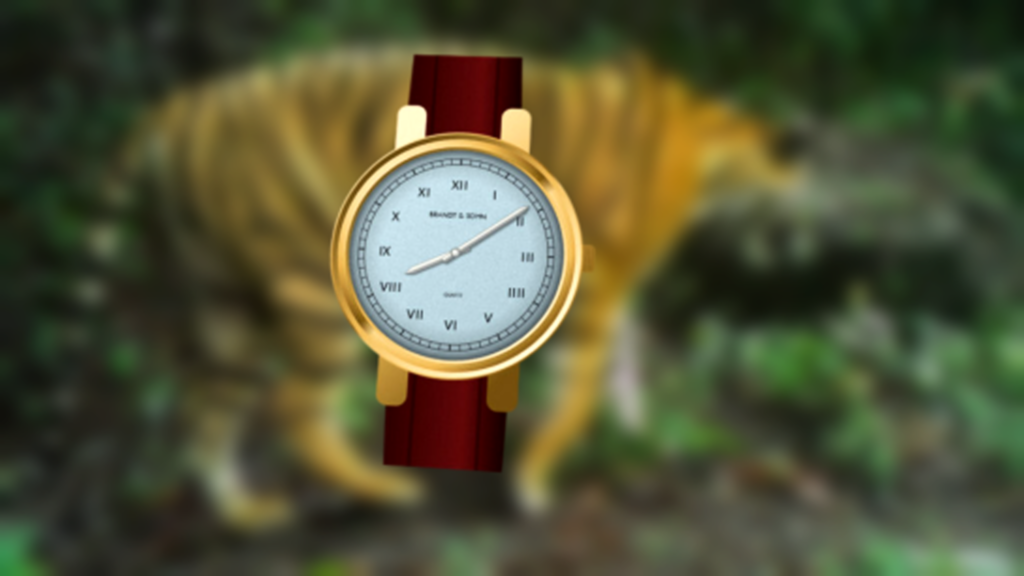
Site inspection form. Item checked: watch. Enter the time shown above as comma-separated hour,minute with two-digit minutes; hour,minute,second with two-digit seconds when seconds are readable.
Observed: 8,09
